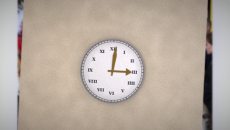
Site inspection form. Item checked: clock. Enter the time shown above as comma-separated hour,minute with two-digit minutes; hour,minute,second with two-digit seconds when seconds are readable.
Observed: 3,01
